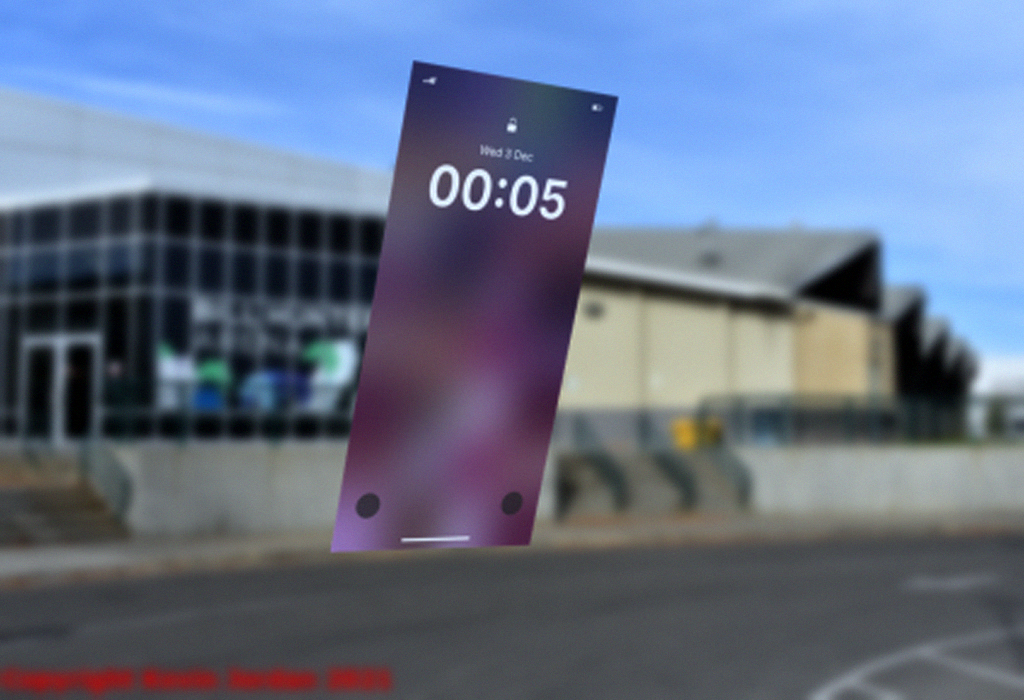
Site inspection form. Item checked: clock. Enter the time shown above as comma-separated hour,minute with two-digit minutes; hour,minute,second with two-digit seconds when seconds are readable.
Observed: 0,05
